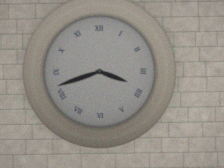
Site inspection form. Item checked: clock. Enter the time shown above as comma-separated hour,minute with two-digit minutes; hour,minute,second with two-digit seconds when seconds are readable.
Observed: 3,42
